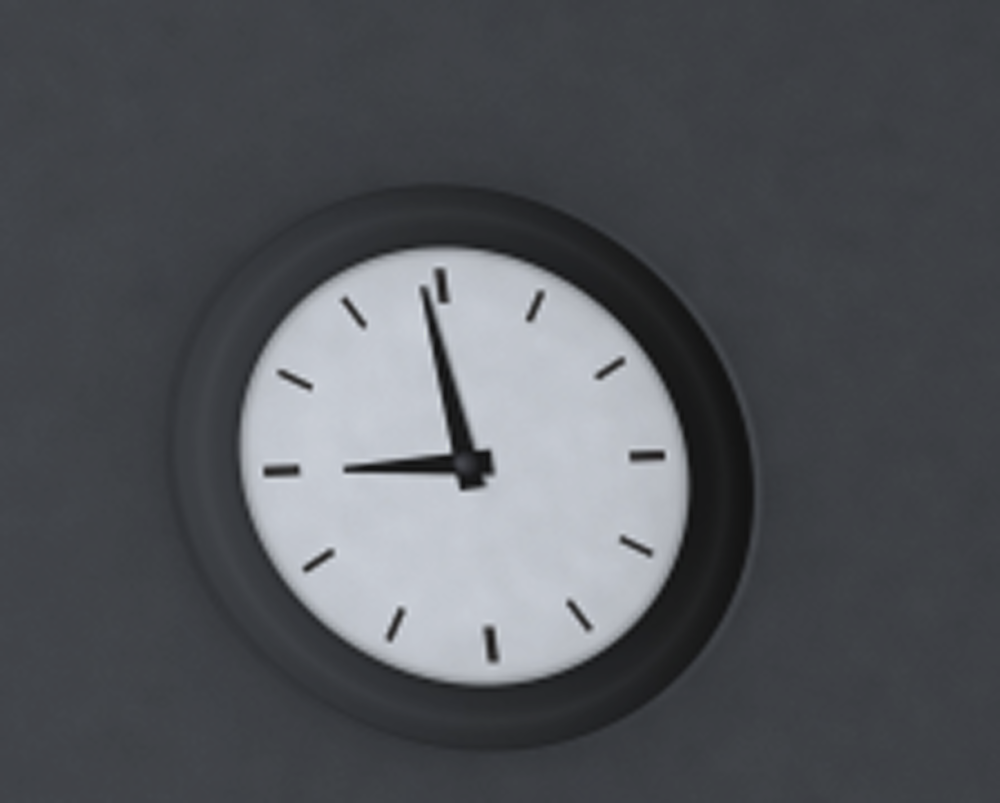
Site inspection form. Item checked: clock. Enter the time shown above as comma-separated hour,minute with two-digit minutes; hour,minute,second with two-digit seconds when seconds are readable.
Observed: 8,59
